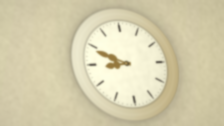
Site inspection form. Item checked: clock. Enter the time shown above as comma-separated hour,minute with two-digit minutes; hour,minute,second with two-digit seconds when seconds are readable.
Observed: 8,49
